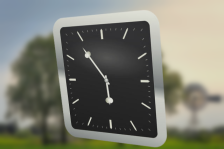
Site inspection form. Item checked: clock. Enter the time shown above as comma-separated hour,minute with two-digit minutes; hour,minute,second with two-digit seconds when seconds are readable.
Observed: 5,54
